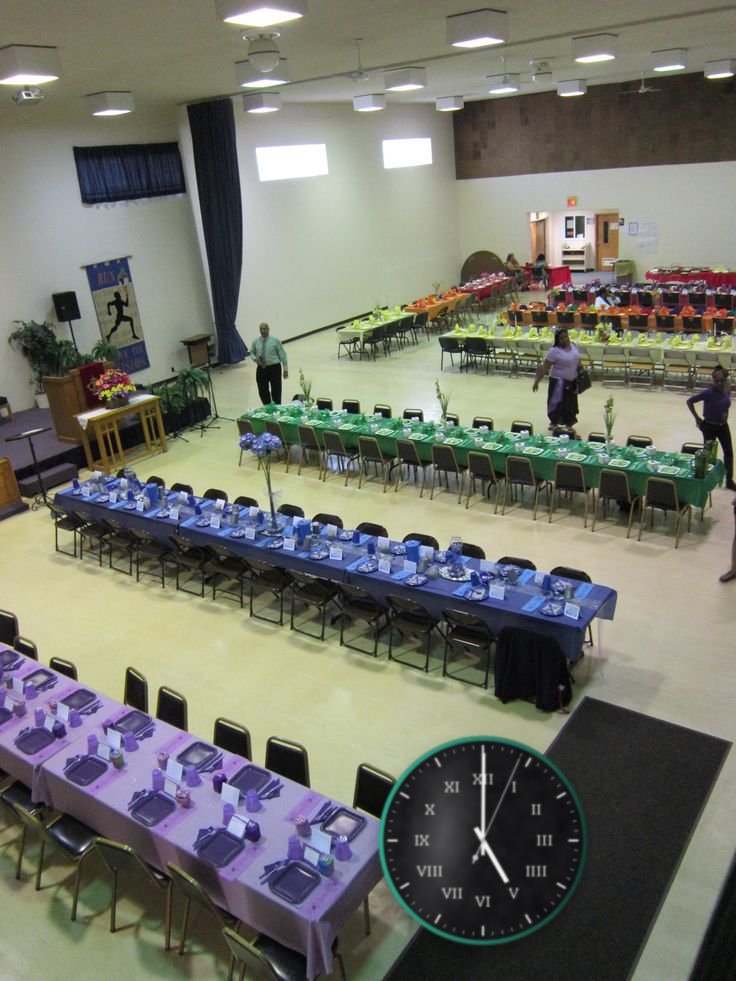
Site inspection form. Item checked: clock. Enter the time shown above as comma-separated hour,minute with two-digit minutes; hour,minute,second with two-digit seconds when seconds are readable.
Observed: 5,00,04
